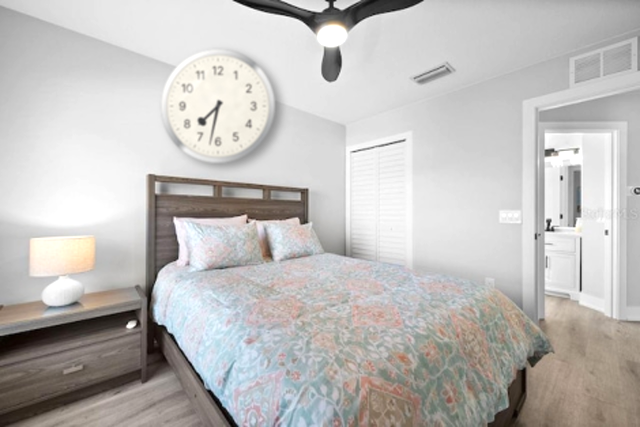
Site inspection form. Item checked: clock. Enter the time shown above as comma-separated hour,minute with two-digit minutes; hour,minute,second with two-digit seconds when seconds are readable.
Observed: 7,32
